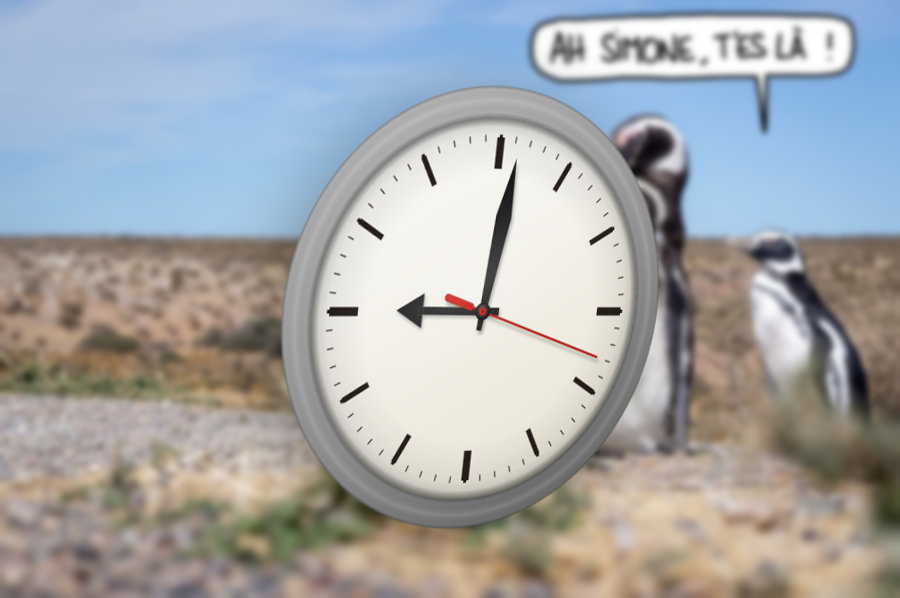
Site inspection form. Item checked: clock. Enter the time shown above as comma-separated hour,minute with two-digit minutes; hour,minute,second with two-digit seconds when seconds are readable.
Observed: 9,01,18
